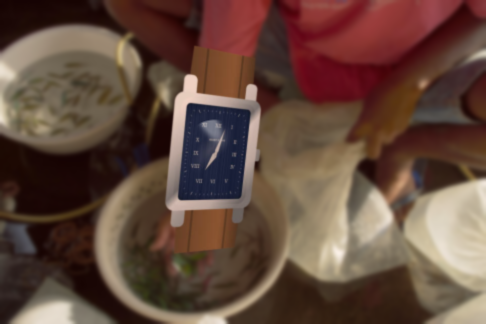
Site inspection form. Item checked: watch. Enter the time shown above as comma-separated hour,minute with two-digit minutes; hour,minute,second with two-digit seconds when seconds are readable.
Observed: 7,03
